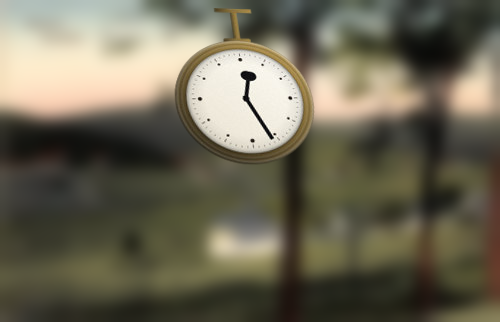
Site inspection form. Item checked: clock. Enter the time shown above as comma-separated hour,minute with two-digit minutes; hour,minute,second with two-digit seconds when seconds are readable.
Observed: 12,26
